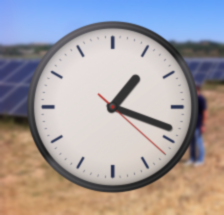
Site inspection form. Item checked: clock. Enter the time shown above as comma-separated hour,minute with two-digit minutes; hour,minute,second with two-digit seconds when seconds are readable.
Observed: 1,18,22
